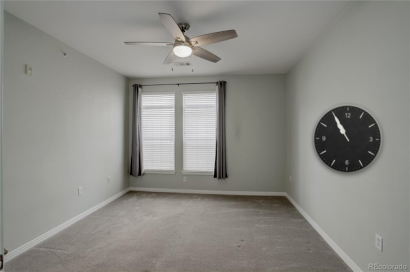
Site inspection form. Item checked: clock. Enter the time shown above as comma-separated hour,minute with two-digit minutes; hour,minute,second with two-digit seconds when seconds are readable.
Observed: 10,55
